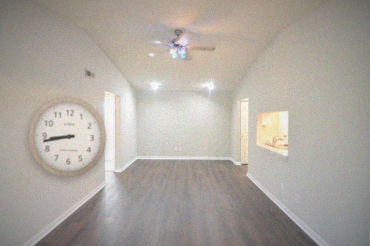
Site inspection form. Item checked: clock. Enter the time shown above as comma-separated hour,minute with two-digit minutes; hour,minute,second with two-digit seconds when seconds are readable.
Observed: 8,43
